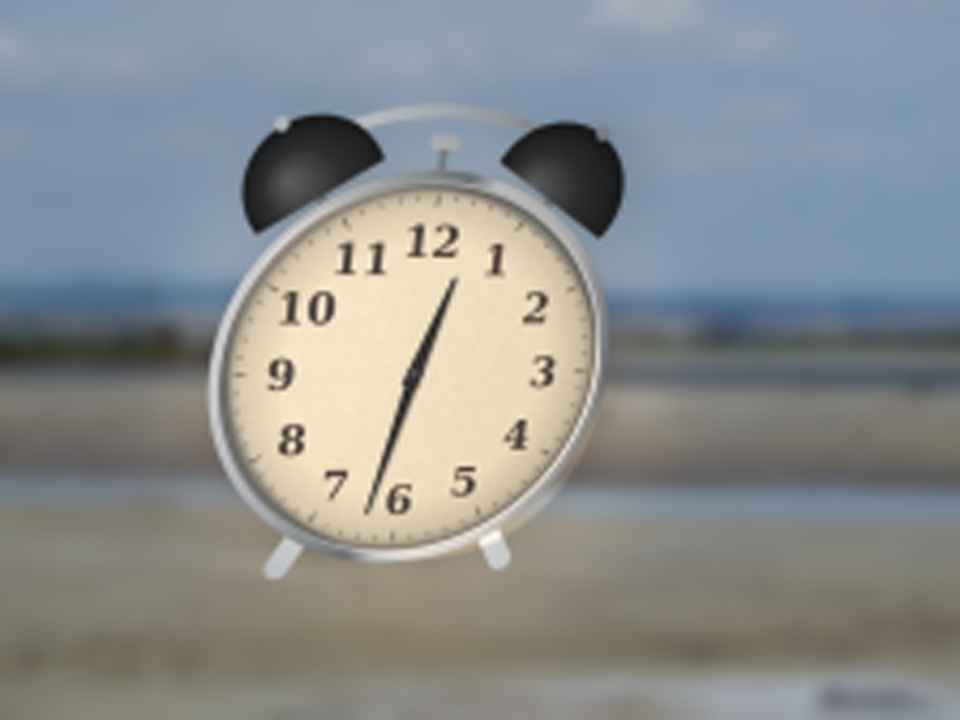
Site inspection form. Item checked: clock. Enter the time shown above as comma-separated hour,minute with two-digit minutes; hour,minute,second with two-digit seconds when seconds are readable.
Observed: 12,32
